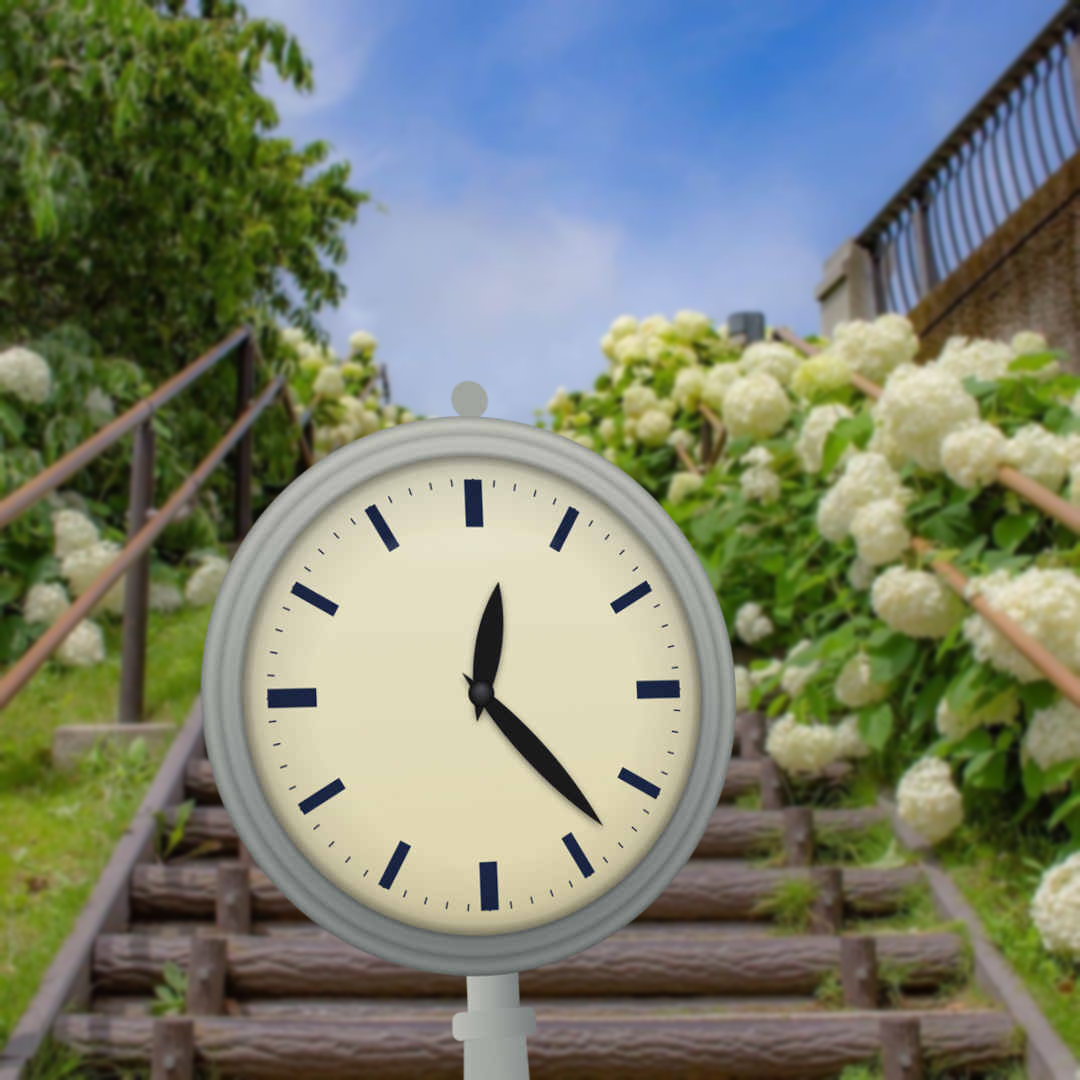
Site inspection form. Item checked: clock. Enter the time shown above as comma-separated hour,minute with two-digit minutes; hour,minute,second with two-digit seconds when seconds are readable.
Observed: 12,23
